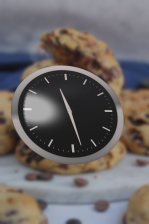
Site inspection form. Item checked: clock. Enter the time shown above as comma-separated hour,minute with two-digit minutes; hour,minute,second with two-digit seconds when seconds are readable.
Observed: 11,28
